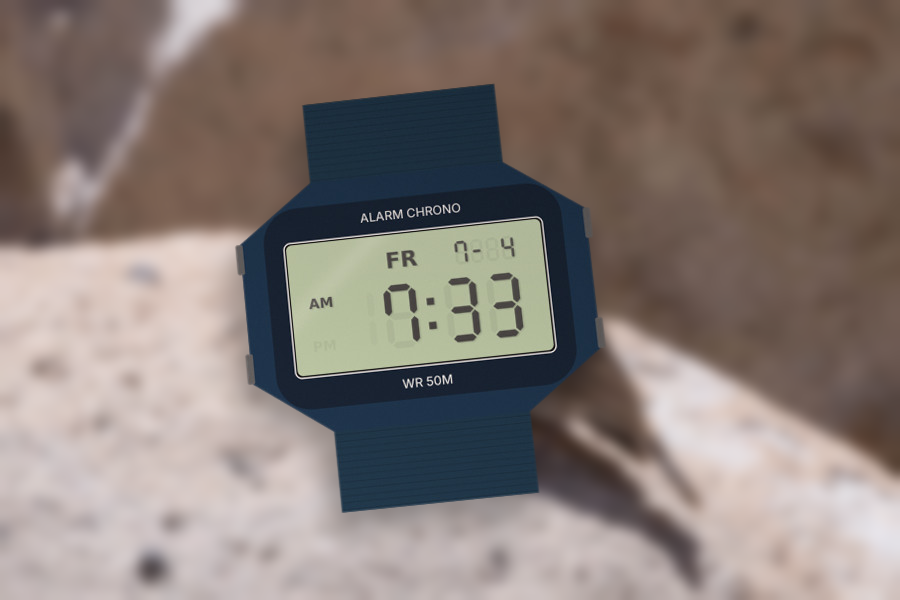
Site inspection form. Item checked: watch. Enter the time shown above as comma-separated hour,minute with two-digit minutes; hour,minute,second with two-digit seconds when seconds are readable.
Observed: 7,33
